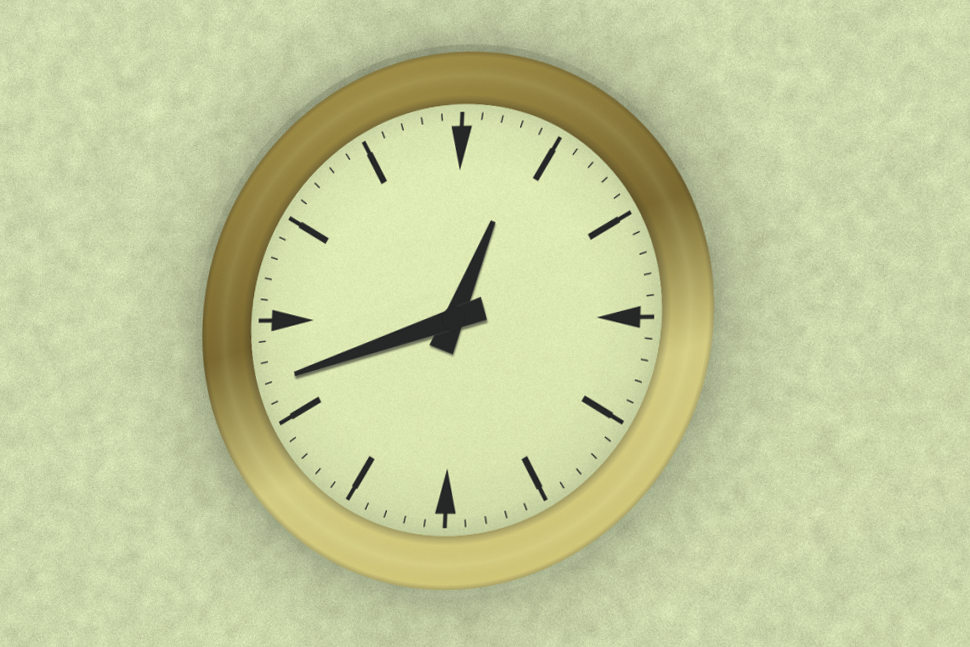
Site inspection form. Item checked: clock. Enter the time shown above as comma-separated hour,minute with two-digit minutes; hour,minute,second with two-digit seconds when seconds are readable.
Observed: 12,42
